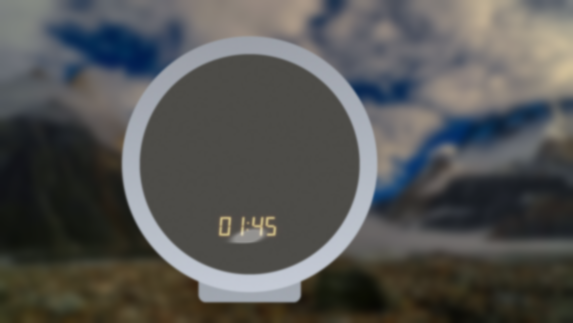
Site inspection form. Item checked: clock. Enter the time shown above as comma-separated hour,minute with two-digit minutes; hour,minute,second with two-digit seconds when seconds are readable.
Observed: 1,45
